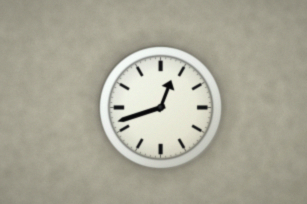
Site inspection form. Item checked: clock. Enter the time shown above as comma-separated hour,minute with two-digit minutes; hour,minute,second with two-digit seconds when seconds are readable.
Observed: 12,42
